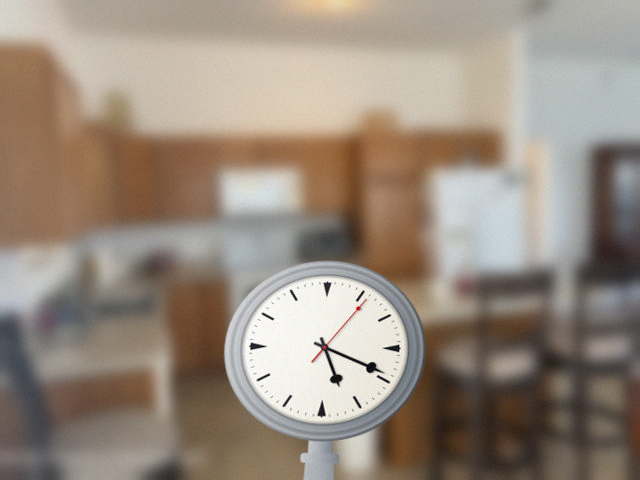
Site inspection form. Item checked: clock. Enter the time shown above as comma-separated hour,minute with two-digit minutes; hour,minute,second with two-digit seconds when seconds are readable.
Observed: 5,19,06
